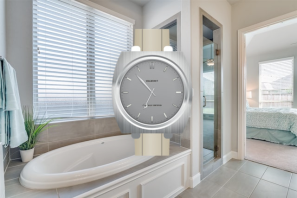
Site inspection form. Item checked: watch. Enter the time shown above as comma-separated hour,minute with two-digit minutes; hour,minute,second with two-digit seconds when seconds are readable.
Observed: 6,53
